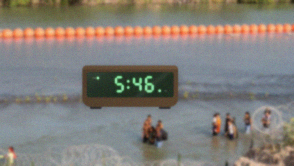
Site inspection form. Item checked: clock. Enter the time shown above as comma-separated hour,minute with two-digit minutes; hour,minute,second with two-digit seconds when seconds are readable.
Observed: 5,46
